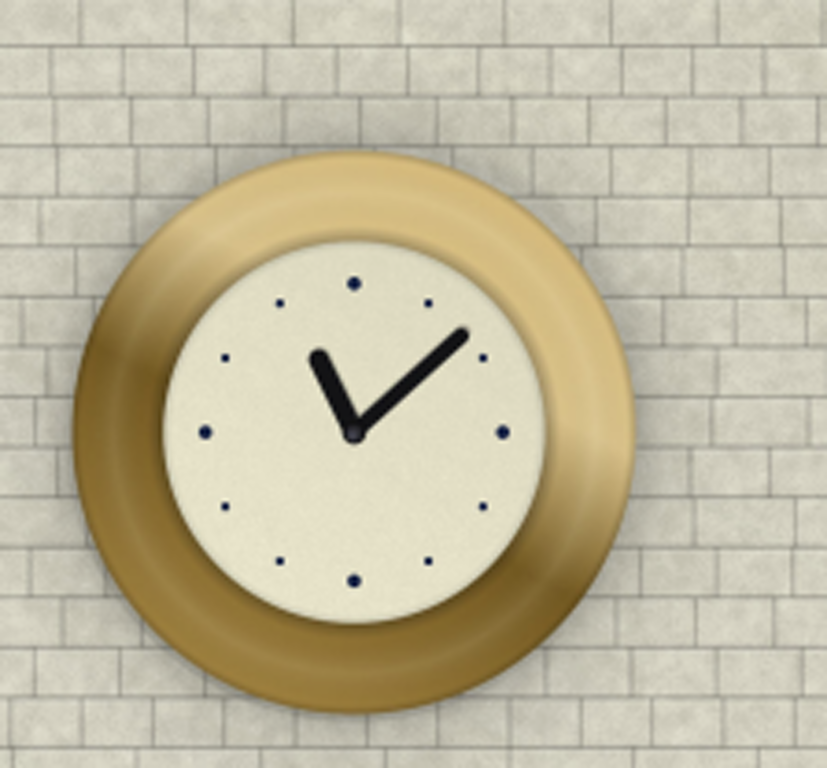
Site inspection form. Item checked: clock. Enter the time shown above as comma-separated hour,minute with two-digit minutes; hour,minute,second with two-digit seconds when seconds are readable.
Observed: 11,08
